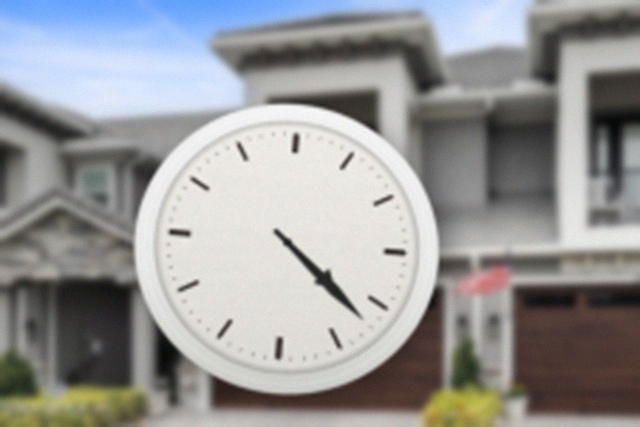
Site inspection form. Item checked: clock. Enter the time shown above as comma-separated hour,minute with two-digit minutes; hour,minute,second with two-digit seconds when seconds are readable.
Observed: 4,22
